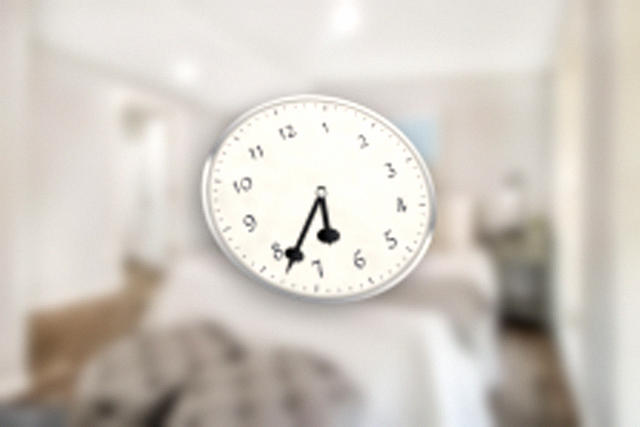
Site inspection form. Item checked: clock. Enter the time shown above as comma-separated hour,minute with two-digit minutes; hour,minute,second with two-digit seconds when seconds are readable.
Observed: 6,38
